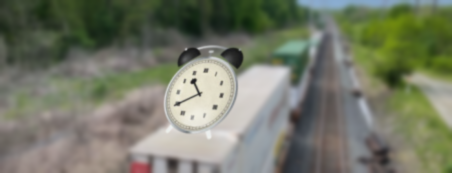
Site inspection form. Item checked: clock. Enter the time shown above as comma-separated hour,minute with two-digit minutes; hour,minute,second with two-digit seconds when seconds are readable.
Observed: 10,40
